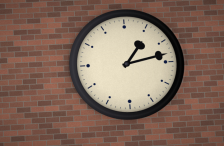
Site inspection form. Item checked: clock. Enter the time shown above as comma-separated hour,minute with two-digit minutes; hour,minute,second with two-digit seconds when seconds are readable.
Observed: 1,13
